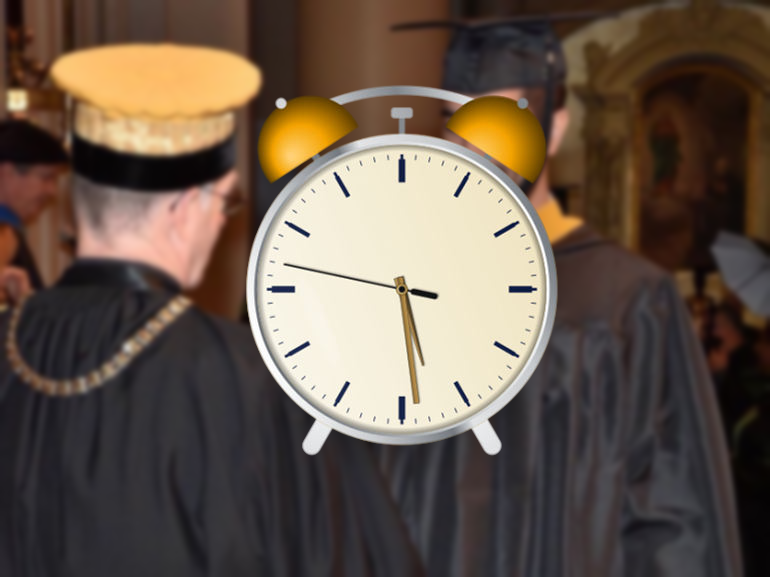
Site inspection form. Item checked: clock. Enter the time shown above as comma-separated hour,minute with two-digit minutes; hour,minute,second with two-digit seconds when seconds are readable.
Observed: 5,28,47
